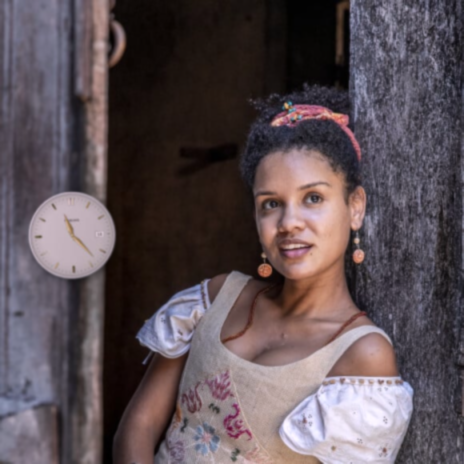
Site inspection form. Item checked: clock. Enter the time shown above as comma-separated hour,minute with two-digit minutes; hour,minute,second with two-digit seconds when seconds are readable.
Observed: 11,23
